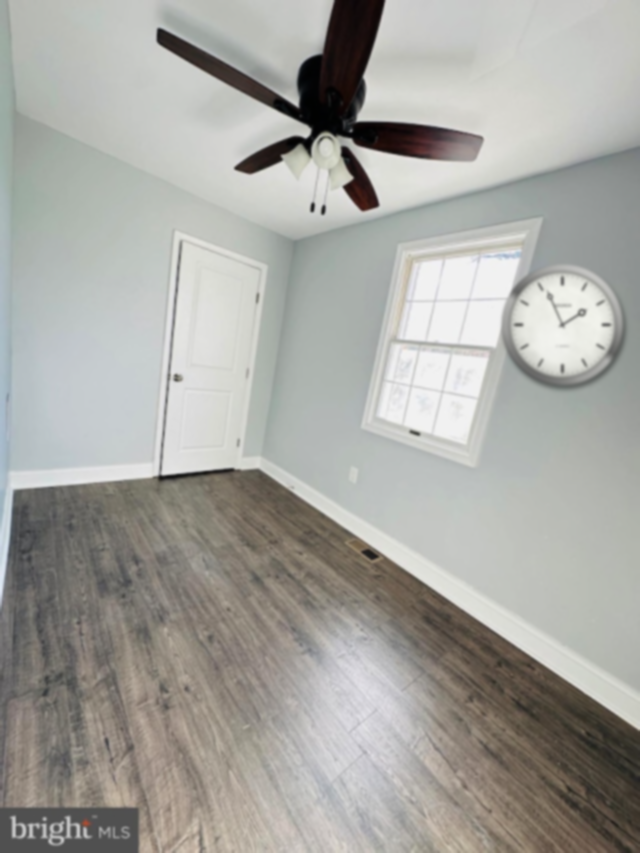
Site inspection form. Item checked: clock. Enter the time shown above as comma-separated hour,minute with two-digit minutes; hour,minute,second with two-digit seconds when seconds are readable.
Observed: 1,56
